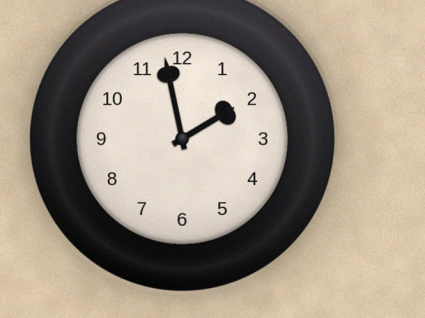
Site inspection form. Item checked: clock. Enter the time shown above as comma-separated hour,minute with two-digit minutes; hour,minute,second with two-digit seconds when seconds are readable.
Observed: 1,58
